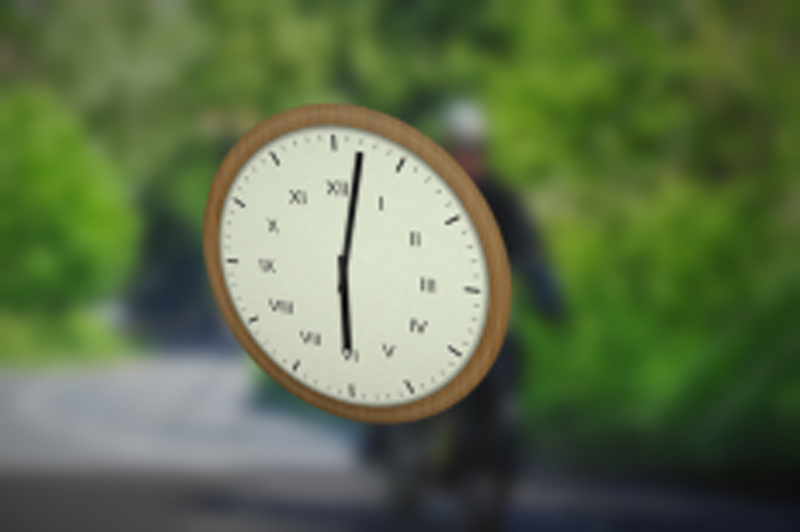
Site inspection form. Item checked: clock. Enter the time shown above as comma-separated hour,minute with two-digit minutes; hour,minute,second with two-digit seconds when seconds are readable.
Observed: 6,02
